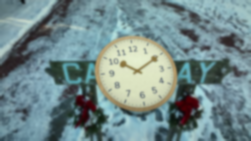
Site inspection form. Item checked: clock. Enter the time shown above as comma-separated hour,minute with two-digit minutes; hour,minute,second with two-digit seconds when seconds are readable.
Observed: 10,10
